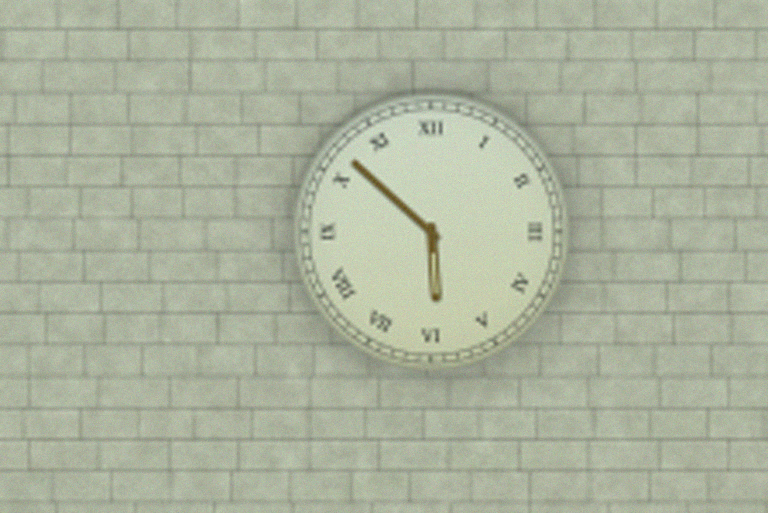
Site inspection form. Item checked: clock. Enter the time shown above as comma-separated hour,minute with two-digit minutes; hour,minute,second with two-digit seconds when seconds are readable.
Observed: 5,52
